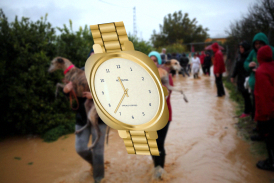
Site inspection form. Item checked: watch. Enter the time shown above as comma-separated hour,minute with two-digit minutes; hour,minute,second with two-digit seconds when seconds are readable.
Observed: 11,37
